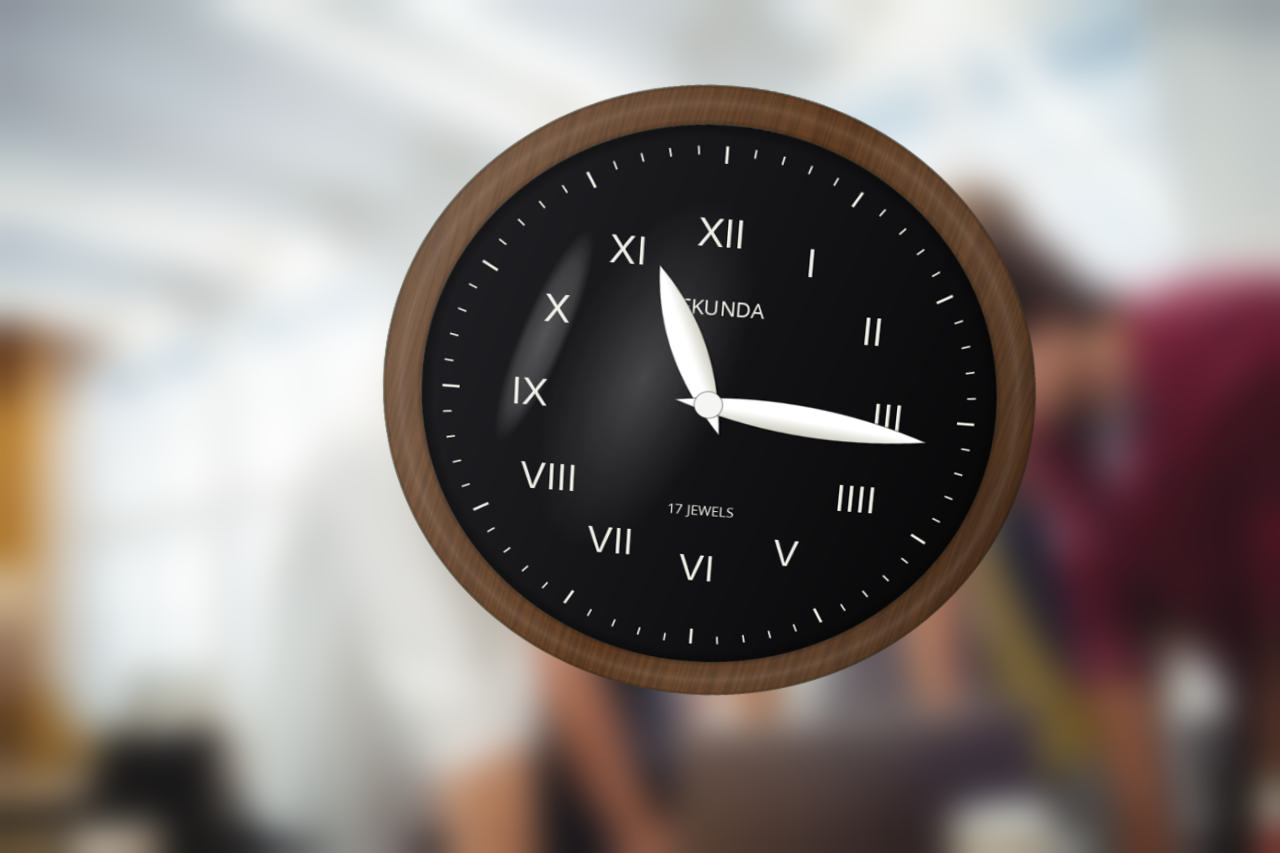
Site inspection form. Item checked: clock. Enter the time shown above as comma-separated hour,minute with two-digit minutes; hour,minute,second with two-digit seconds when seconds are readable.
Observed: 11,16
